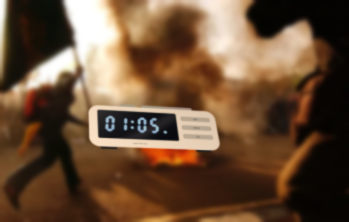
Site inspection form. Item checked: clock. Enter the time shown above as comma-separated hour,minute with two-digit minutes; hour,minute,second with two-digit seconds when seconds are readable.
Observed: 1,05
